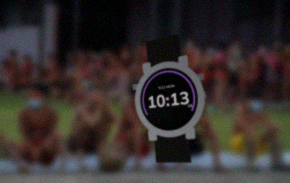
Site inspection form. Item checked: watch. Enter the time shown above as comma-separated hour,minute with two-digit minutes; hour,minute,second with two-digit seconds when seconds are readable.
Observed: 10,13
